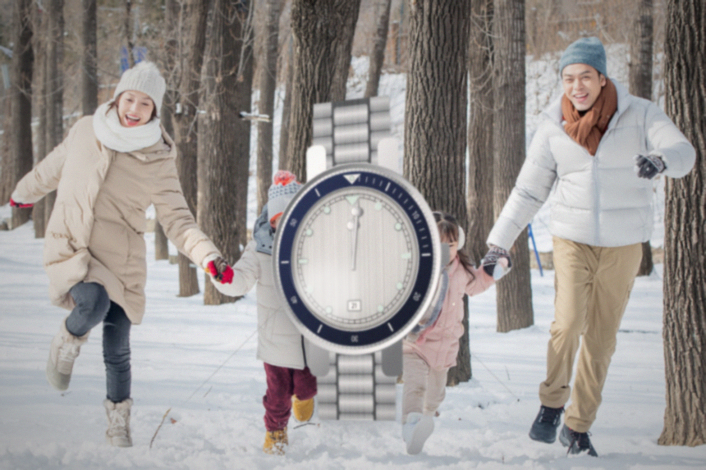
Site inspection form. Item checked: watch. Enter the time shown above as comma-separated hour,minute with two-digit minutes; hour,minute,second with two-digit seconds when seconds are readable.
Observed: 12,01
